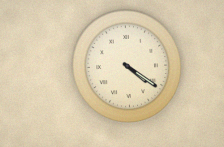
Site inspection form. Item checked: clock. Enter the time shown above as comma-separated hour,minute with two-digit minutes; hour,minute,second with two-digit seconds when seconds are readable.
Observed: 4,21
